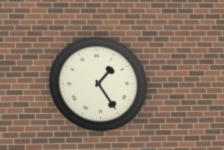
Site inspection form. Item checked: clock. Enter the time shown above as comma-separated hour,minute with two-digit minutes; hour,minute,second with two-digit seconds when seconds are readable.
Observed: 1,25
